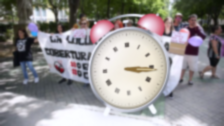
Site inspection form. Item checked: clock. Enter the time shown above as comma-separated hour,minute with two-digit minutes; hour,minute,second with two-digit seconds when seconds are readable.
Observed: 3,16
